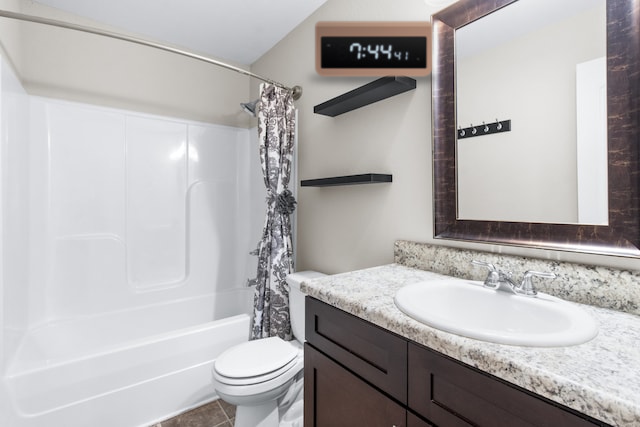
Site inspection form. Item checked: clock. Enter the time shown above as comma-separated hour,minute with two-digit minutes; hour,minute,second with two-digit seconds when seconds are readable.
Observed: 7,44,41
